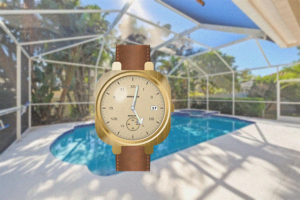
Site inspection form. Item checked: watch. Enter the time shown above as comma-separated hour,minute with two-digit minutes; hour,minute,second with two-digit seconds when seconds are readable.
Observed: 5,02
